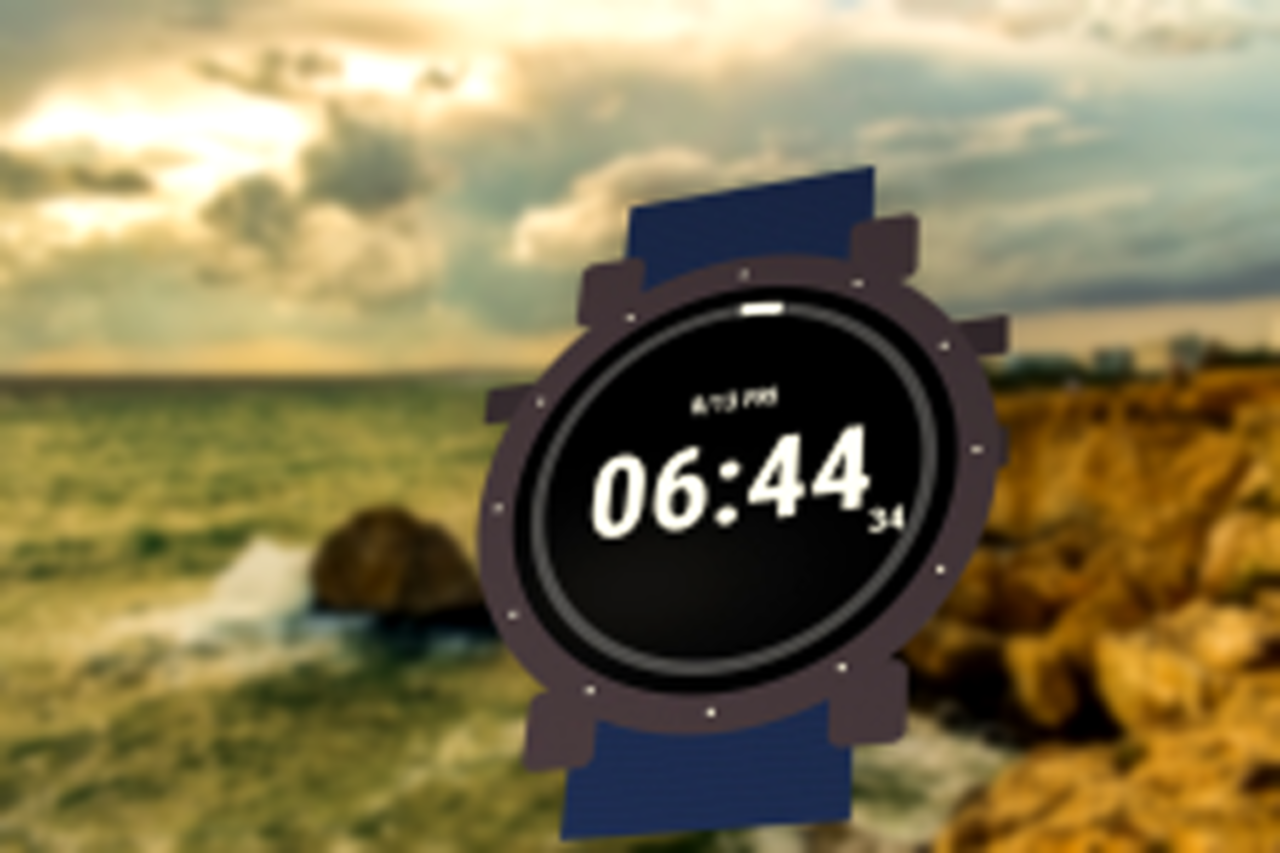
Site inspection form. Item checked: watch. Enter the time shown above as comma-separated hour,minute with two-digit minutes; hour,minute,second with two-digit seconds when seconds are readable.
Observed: 6,44
